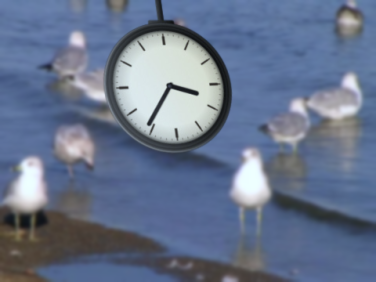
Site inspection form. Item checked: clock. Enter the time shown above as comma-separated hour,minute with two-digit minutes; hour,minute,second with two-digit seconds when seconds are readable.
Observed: 3,36
